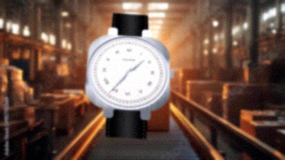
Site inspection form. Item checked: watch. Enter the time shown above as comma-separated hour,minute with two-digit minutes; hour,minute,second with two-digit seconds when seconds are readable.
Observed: 1,36
